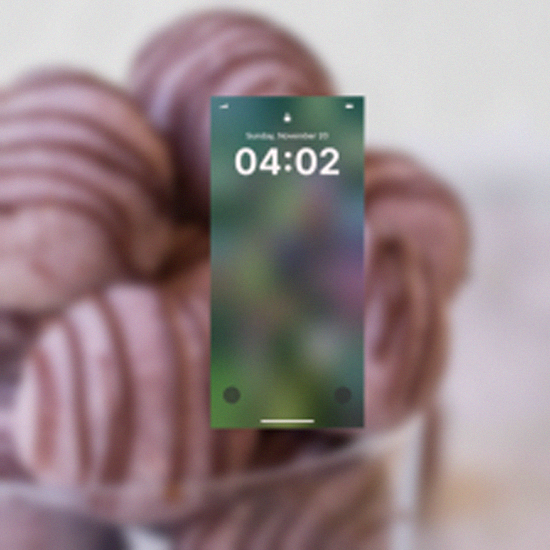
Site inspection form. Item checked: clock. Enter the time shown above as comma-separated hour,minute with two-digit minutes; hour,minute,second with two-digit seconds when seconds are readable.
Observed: 4,02
